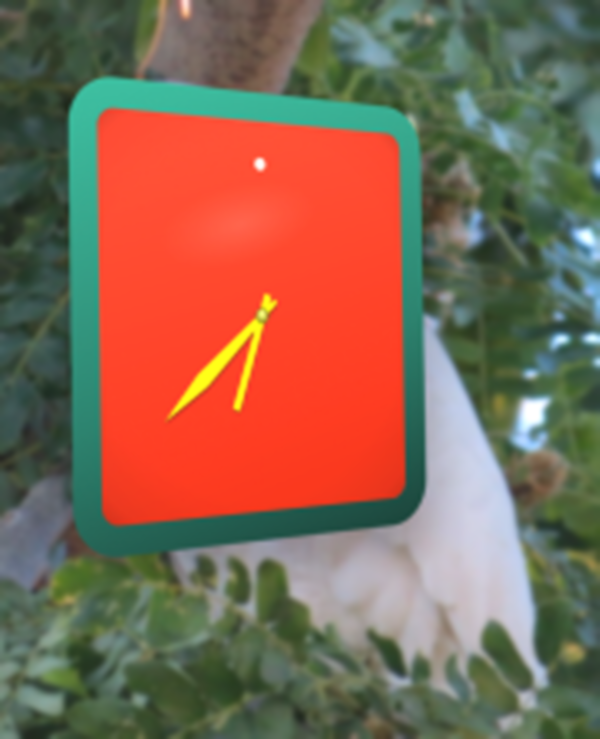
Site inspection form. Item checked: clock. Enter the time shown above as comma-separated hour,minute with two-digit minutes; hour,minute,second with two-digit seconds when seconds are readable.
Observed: 6,38
